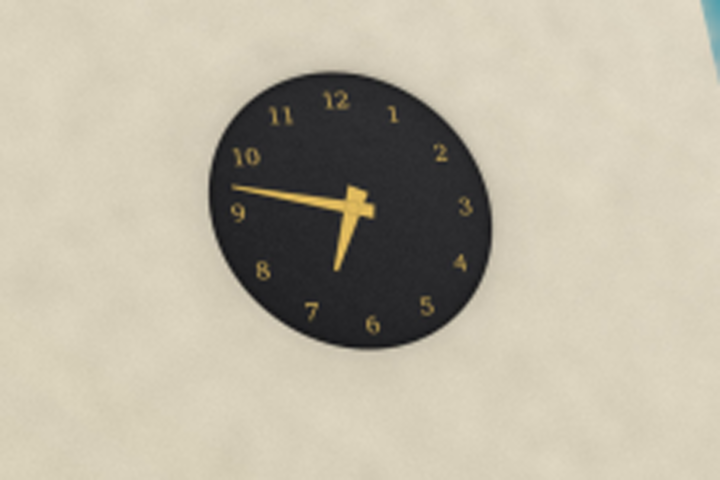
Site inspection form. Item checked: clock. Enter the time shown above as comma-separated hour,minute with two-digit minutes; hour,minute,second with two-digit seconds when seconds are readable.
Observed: 6,47
